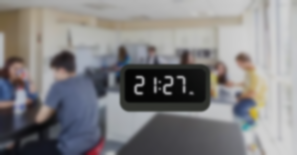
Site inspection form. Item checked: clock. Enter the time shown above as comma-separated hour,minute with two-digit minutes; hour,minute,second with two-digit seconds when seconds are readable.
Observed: 21,27
